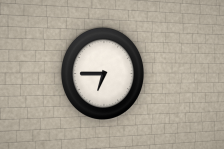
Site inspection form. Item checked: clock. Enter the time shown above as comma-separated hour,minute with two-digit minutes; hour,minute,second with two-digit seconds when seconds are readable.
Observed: 6,45
